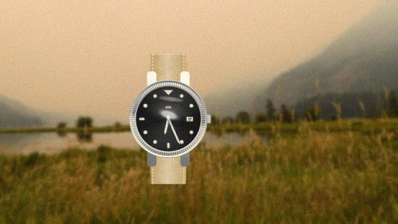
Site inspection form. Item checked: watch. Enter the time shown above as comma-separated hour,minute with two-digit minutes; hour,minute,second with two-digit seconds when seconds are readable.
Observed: 6,26
